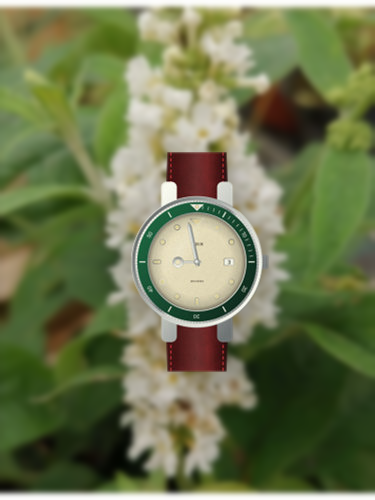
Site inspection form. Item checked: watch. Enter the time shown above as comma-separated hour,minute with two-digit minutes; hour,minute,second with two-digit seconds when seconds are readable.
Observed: 8,58
